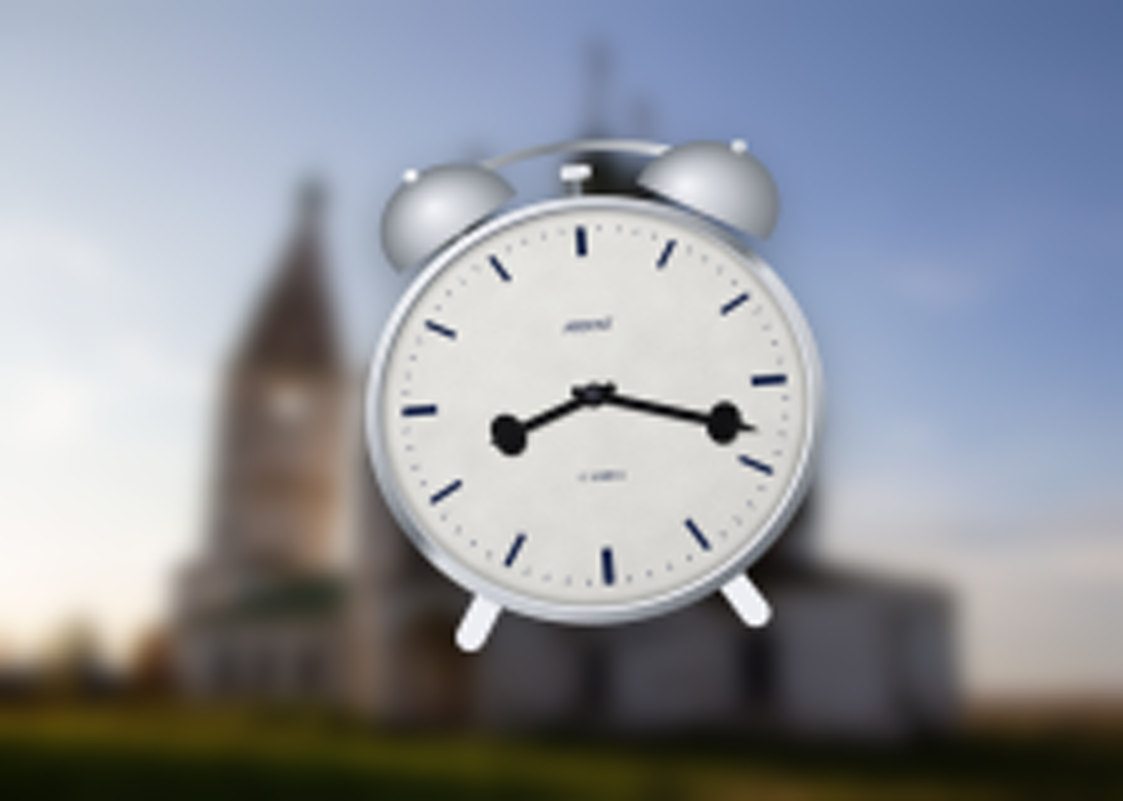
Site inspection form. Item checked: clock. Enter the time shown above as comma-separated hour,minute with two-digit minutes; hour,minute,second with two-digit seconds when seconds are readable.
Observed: 8,18
